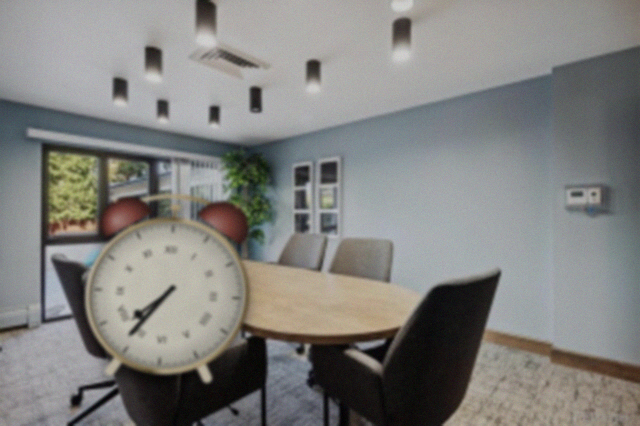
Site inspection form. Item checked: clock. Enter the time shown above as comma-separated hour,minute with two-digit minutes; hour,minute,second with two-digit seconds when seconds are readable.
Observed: 7,36
